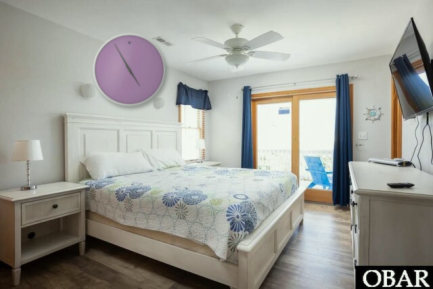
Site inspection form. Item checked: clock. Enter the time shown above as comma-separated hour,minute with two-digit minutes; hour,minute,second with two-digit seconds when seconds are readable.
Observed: 4,55
